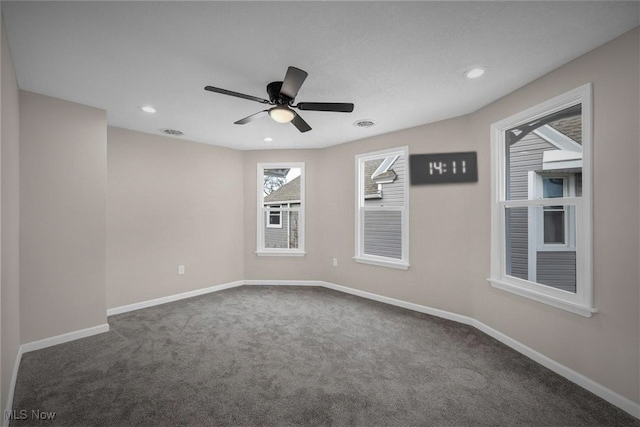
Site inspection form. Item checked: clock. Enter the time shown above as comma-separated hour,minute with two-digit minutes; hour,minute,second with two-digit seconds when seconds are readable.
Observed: 14,11
